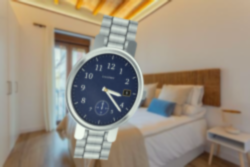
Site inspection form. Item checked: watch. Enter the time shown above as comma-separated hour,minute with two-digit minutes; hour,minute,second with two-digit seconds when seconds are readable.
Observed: 3,22
